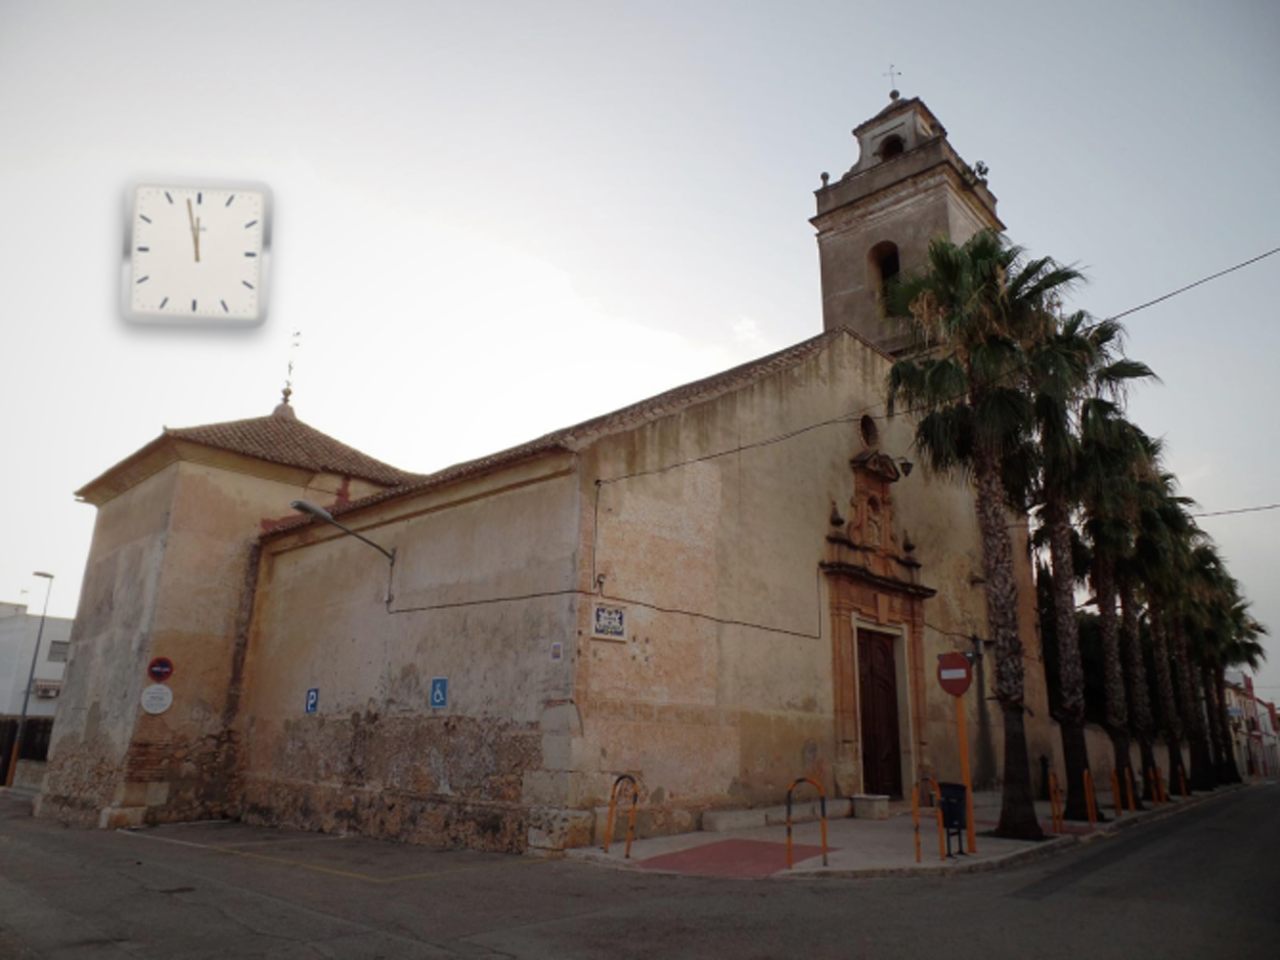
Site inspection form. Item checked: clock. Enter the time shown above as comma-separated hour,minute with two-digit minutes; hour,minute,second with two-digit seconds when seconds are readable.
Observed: 11,58
